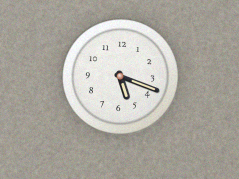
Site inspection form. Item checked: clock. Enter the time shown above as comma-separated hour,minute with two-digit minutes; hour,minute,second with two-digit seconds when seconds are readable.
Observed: 5,18
